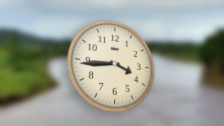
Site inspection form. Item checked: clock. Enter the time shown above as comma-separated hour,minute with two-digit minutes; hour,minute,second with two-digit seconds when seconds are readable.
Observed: 3,44
